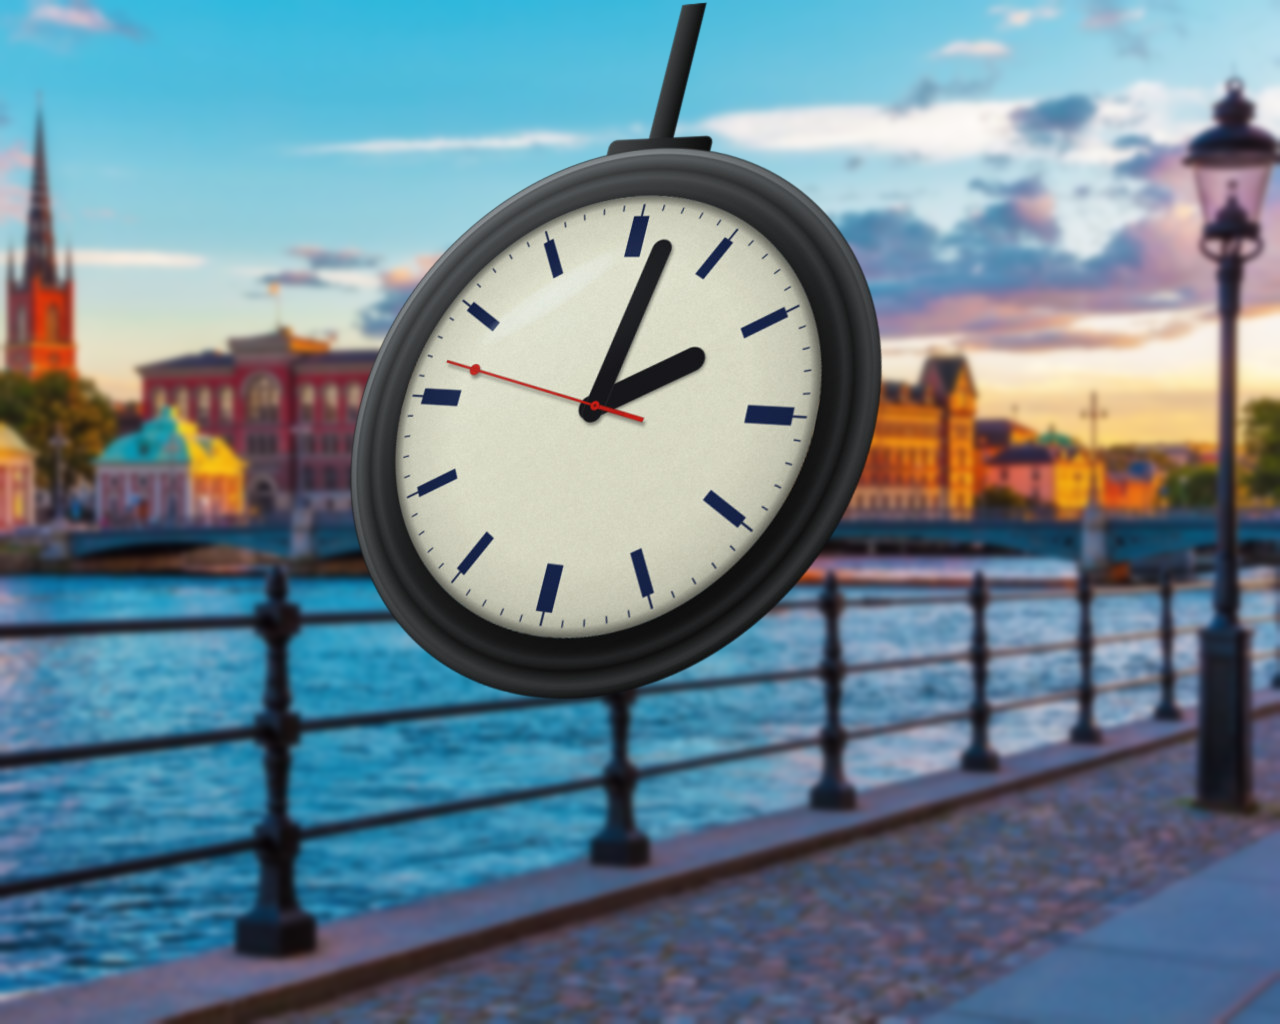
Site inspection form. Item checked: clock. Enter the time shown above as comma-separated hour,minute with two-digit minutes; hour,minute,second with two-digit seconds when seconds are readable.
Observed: 2,01,47
